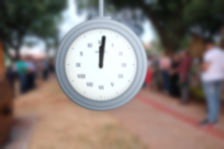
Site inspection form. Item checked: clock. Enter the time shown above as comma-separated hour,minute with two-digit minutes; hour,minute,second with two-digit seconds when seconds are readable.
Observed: 12,01
